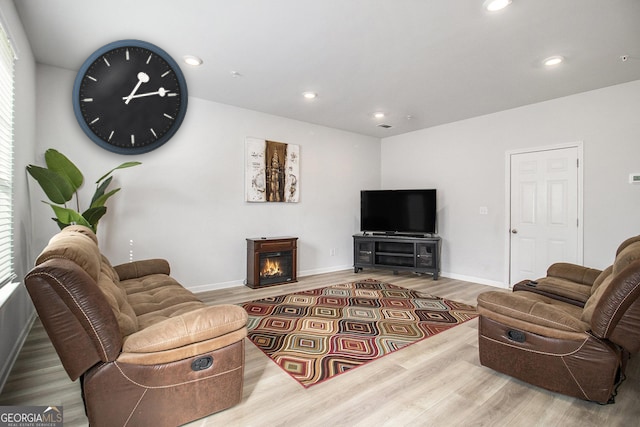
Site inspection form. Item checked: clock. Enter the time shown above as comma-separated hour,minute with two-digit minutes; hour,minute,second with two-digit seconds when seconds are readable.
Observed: 1,14
